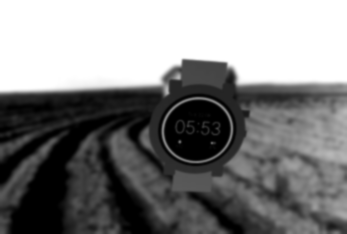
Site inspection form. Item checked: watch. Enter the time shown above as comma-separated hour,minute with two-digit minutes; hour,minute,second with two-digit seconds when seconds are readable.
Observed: 5,53
